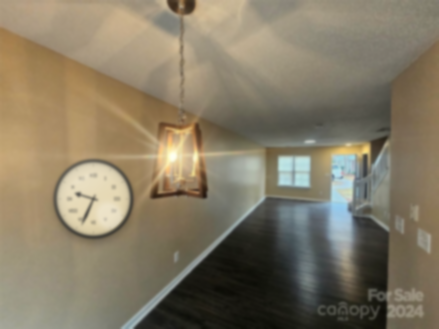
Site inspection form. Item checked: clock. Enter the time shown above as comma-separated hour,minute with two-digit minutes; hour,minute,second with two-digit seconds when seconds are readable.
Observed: 9,34
